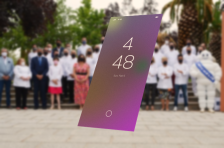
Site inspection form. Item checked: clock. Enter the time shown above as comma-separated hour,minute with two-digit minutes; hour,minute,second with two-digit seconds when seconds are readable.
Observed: 4,48
